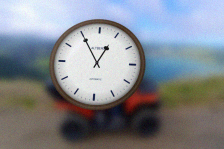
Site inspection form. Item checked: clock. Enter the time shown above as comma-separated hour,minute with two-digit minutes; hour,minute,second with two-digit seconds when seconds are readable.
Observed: 12,55
